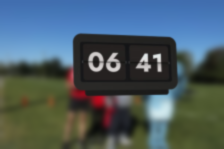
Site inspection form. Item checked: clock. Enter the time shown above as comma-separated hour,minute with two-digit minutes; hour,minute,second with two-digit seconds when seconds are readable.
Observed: 6,41
